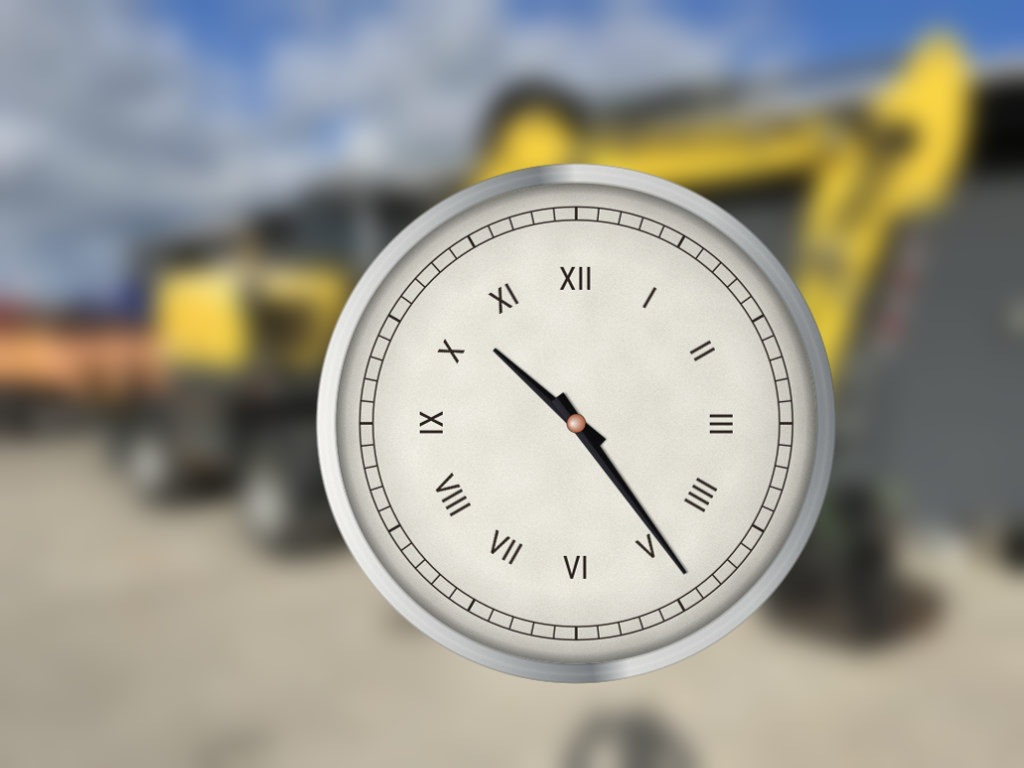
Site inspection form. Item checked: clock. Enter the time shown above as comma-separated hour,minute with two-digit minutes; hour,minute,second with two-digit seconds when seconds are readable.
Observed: 10,24
